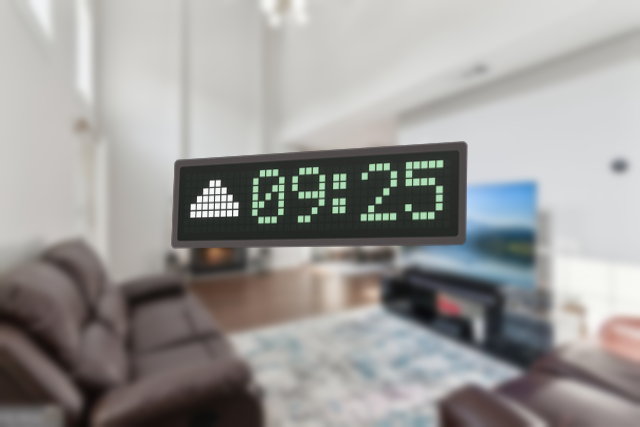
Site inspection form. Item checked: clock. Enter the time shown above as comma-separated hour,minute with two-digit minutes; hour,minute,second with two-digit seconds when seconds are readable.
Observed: 9,25
